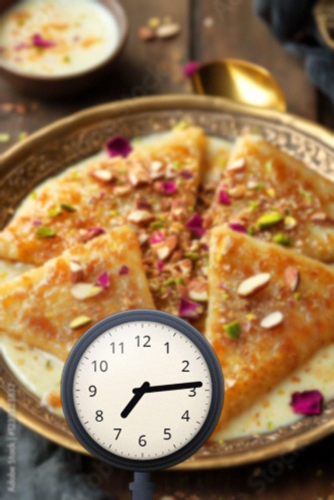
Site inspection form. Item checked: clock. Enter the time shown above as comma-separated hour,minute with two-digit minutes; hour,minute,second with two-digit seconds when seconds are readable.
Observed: 7,14
